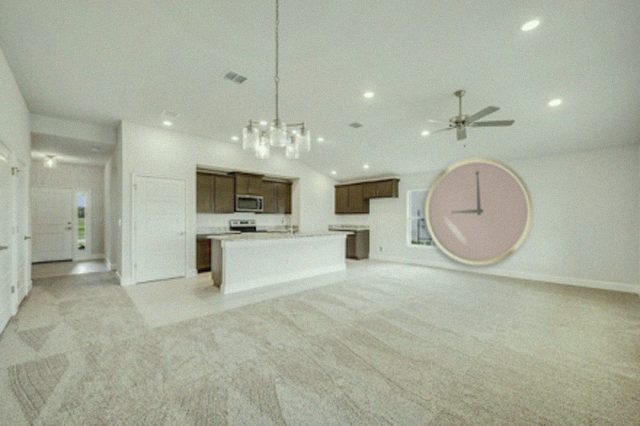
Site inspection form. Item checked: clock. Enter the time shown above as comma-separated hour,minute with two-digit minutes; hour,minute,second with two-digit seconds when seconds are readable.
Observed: 9,00
